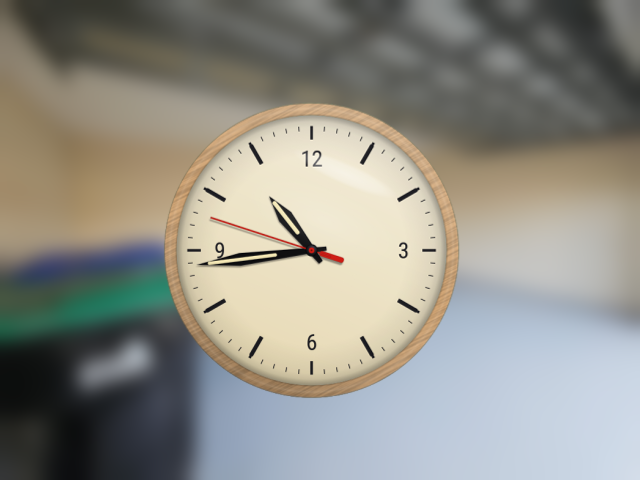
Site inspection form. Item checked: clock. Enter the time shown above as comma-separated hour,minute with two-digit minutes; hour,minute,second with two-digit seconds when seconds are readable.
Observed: 10,43,48
